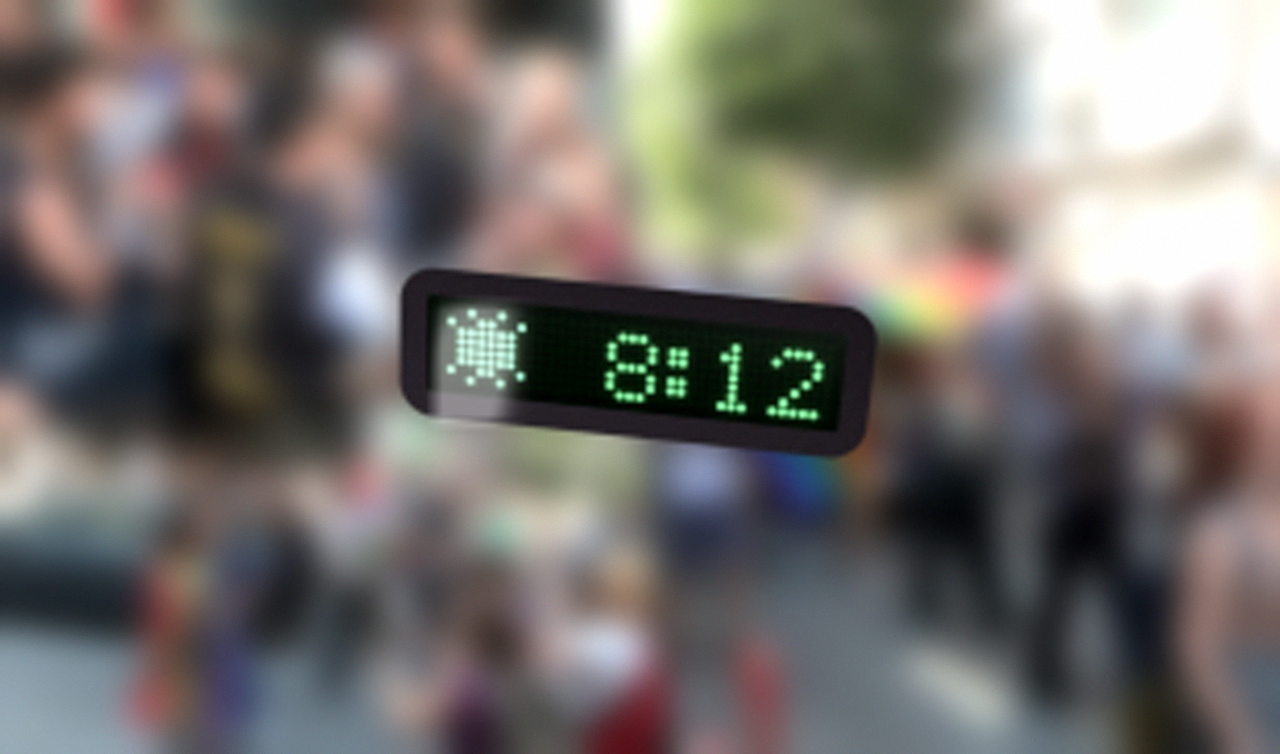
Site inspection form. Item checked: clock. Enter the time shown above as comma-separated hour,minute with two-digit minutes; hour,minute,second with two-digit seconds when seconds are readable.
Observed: 8,12
